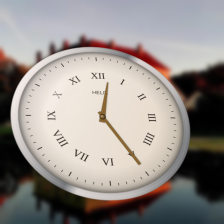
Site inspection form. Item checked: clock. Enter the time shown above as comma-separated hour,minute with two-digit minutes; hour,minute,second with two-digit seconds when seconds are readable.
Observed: 12,25
